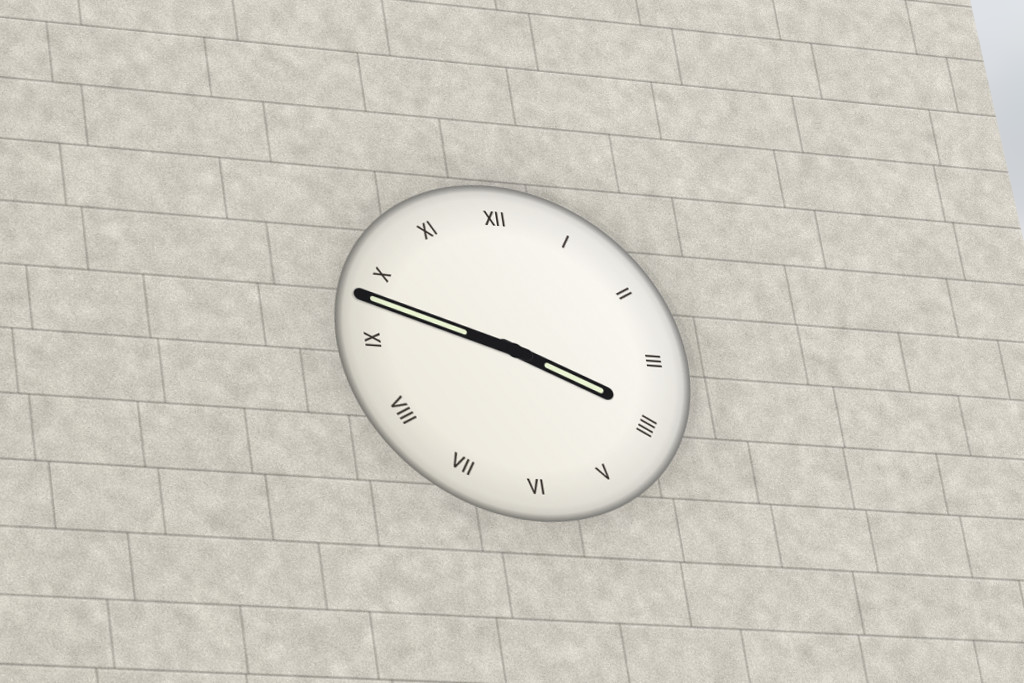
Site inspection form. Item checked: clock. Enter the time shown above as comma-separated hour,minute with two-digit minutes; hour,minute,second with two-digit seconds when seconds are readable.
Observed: 3,48
